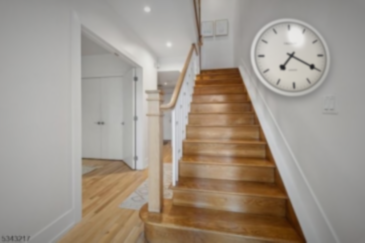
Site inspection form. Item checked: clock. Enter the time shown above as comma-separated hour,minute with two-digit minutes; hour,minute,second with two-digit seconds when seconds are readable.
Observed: 7,20
